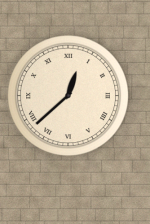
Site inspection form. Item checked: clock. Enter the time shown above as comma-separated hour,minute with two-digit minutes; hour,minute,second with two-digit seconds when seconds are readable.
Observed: 12,38
